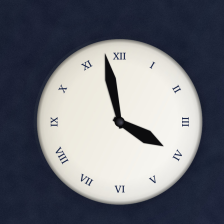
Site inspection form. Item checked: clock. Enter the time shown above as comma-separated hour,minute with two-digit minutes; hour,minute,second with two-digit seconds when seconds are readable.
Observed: 3,58
